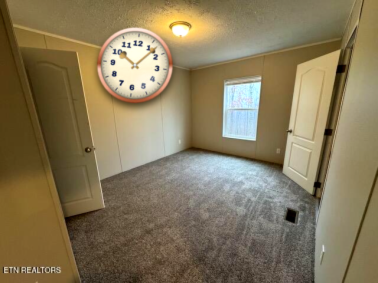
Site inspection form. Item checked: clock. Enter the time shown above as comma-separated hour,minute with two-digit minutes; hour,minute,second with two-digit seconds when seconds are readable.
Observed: 10,07
